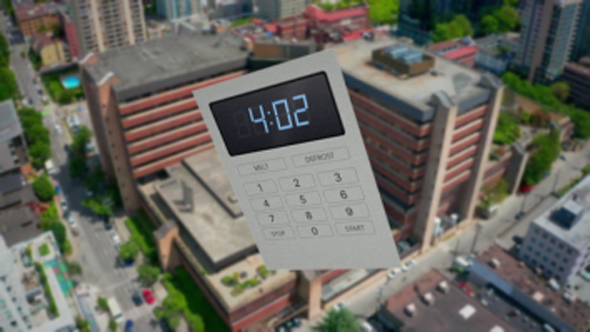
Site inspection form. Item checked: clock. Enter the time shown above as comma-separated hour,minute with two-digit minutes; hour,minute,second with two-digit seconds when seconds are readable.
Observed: 4,02
